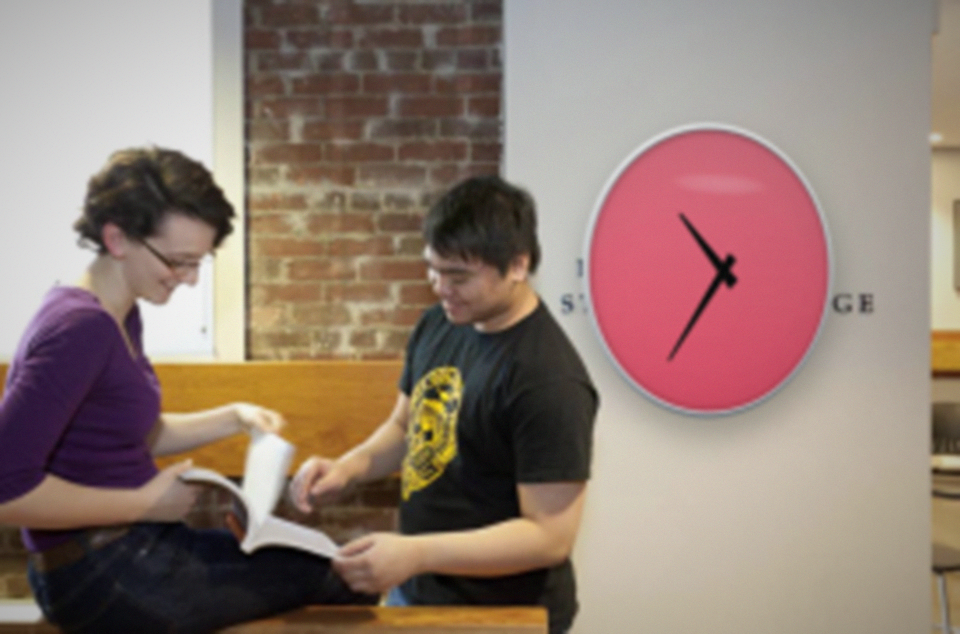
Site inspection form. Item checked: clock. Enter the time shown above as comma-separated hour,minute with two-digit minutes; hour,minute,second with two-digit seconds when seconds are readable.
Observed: 10,36
